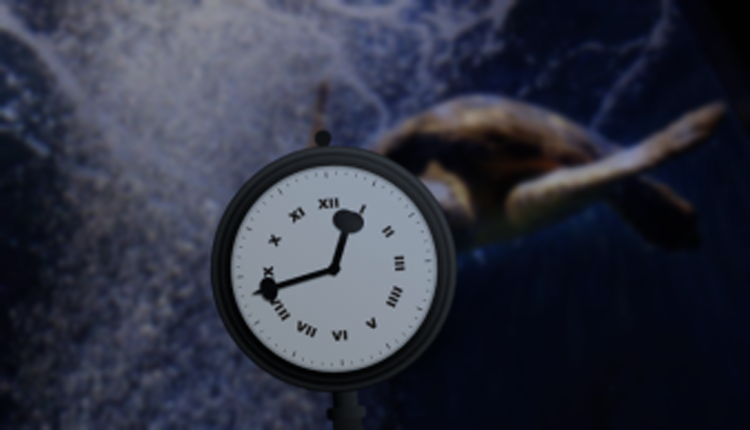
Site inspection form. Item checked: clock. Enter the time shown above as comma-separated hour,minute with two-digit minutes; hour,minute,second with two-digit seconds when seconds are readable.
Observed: 12,43
